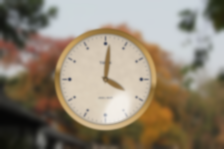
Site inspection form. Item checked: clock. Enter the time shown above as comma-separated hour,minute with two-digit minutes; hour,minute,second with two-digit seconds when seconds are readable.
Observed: 4,01
